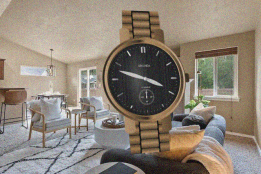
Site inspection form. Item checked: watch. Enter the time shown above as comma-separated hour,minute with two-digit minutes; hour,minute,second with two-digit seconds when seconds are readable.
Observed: 3,48
